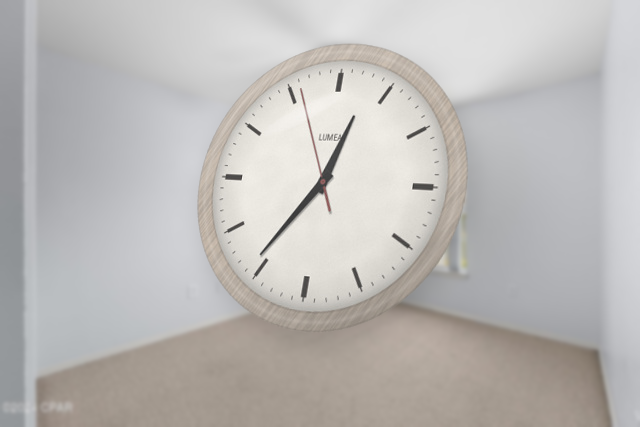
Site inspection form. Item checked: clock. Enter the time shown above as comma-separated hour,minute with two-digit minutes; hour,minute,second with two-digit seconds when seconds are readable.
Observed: 12,35,56
